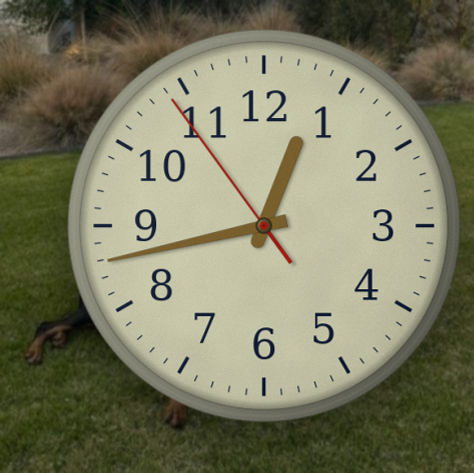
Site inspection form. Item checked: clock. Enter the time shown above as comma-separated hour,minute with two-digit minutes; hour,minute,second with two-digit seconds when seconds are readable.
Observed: 12,42,54
